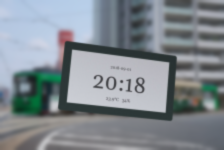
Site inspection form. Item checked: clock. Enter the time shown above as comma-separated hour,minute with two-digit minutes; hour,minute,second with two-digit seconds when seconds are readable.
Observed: 20,18
